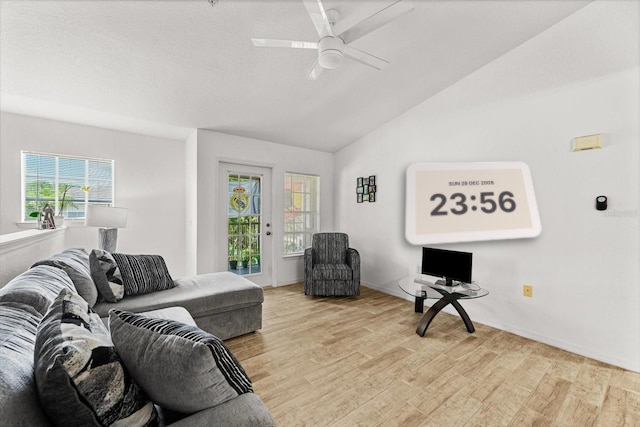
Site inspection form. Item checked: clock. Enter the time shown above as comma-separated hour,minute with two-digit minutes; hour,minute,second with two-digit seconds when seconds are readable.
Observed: 23,56
